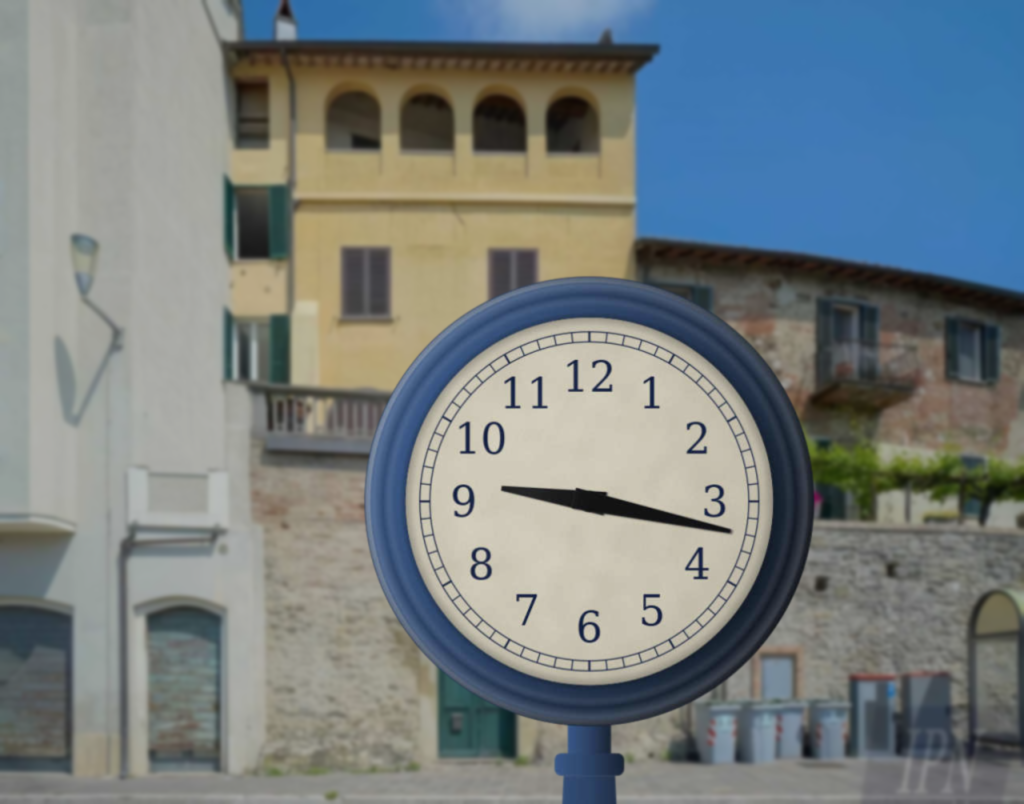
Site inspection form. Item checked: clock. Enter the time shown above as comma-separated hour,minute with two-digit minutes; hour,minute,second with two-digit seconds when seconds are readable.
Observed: 9,17
